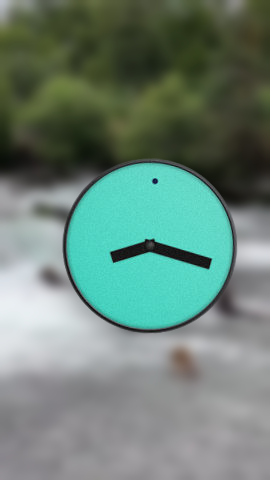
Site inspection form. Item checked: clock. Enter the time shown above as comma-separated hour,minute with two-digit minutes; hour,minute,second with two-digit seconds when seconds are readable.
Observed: 8,17
